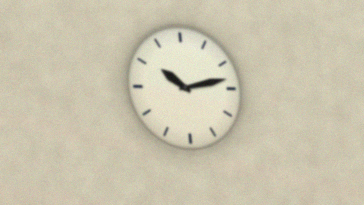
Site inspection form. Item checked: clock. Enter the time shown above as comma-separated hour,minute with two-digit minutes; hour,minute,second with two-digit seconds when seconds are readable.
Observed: 10,13
